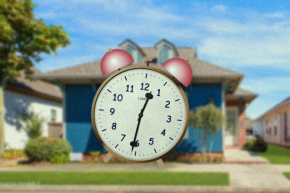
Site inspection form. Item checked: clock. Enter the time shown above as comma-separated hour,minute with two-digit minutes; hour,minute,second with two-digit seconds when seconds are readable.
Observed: 12,31
